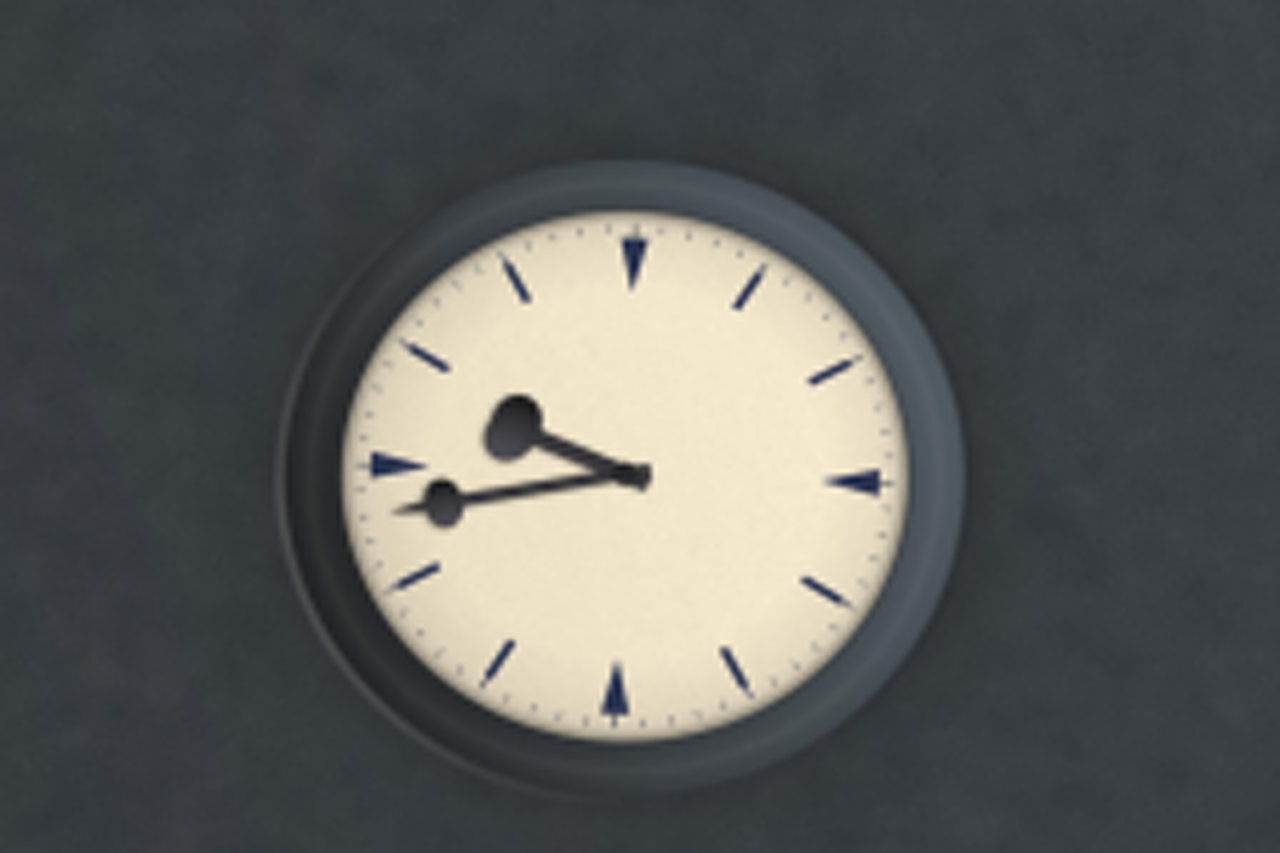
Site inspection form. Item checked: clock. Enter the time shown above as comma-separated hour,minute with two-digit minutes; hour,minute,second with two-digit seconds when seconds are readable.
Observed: 9,43
